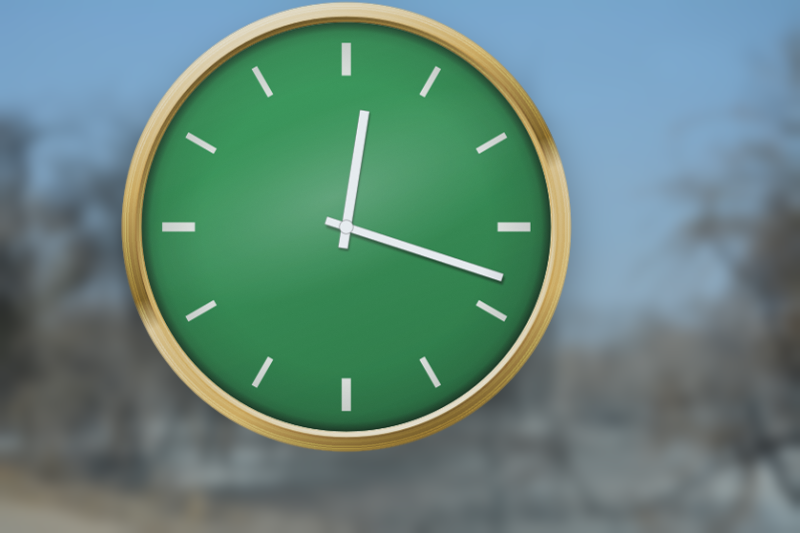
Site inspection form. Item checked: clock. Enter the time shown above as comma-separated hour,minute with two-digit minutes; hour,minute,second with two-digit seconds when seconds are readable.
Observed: 12,18
